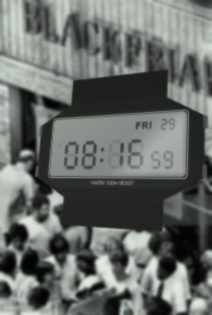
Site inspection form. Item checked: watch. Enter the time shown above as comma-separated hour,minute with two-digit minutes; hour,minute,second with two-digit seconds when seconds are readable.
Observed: 8,16,59
